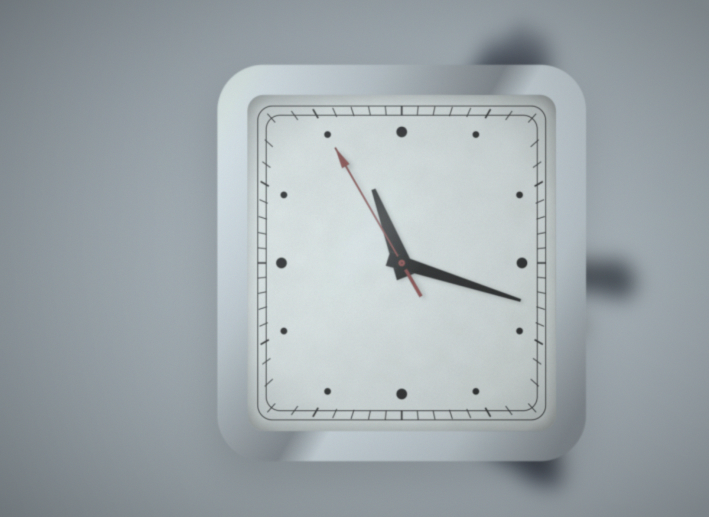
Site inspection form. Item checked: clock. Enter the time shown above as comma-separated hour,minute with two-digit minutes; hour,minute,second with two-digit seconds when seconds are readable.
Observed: 11,17,55
